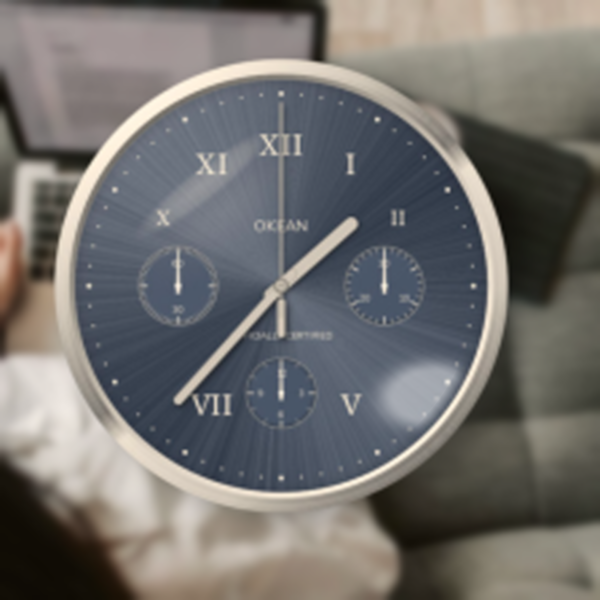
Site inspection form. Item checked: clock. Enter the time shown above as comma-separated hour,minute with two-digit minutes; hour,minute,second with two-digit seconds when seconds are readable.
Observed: 1,37
